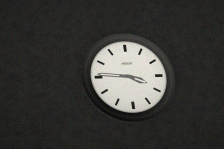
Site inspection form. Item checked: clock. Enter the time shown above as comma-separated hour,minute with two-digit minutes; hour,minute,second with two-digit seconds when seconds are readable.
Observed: 3,46
